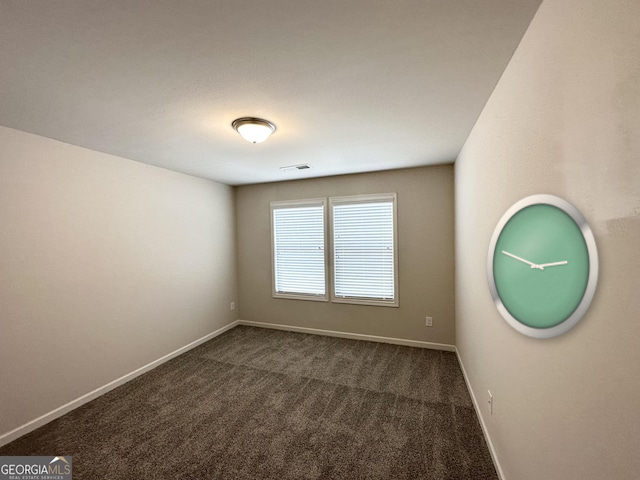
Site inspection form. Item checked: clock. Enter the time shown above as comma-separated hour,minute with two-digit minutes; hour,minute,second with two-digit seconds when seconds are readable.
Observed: 2,48
